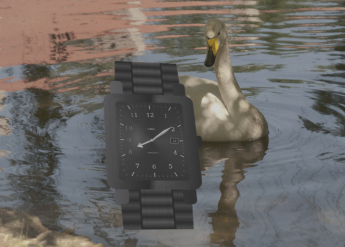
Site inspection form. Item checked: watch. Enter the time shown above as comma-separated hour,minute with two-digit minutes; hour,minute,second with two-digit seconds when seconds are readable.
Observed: 8,09
